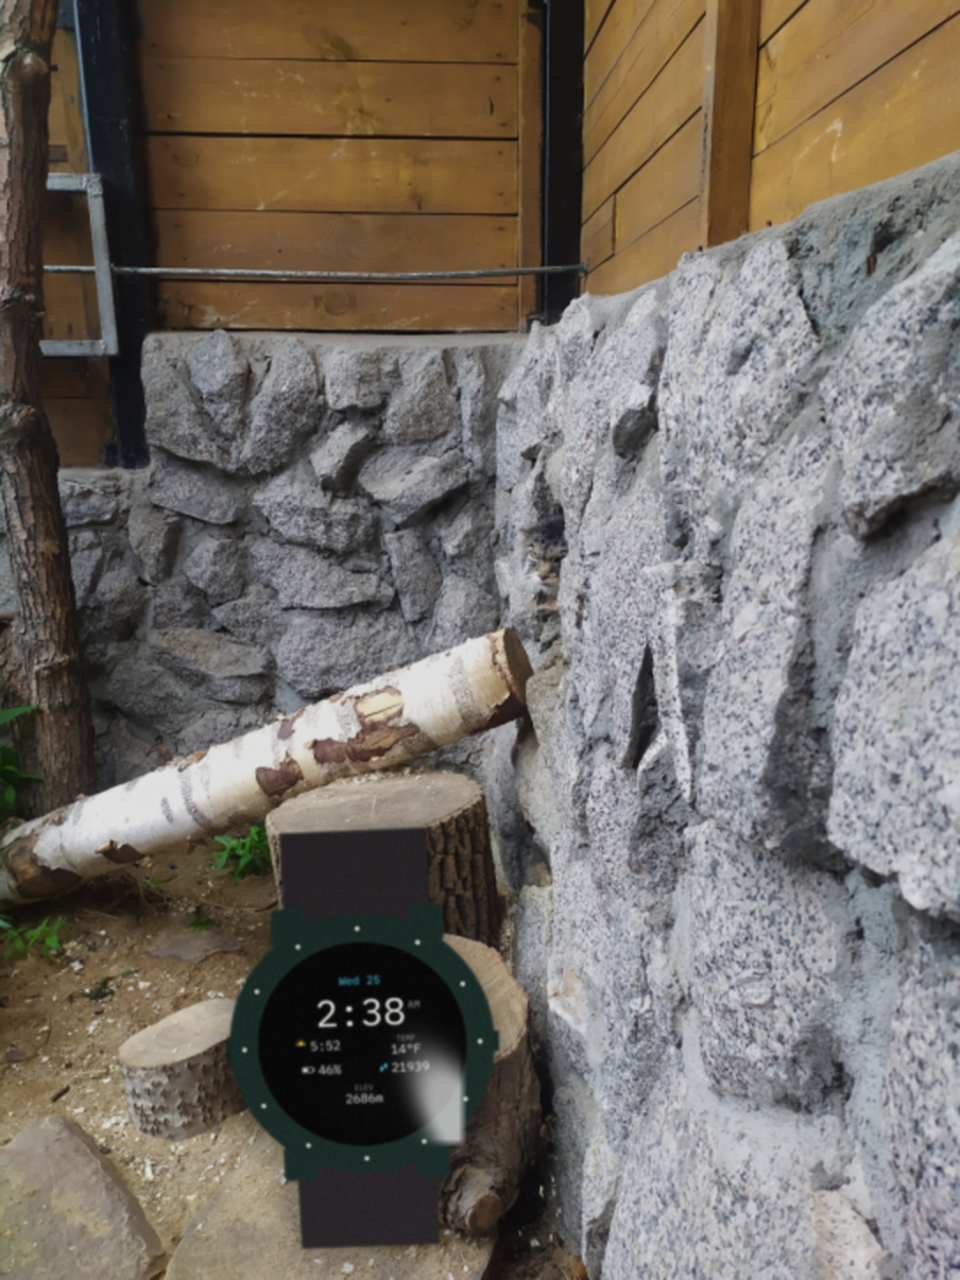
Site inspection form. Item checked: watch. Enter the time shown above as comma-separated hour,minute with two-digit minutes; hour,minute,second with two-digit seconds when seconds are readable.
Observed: 2,38
